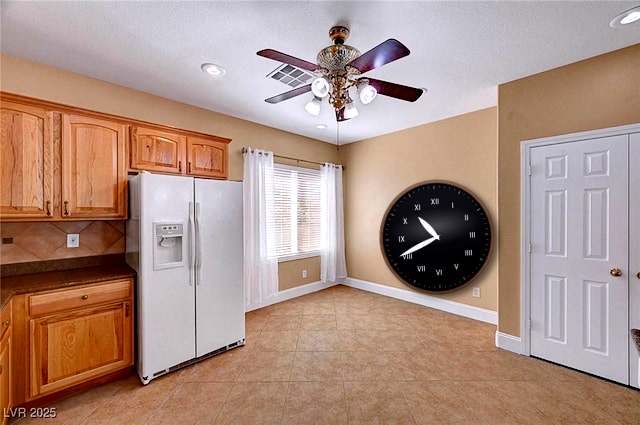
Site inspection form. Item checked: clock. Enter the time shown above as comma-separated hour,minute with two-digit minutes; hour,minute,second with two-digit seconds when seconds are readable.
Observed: 10,41
